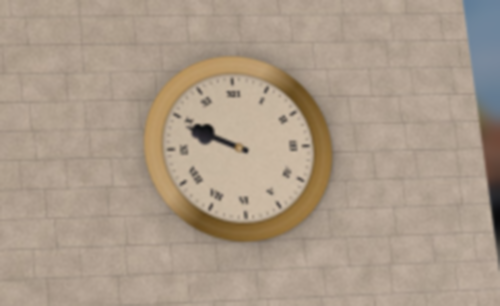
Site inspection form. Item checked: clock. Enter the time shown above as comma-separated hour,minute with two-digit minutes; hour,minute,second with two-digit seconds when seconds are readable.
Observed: 9,49
